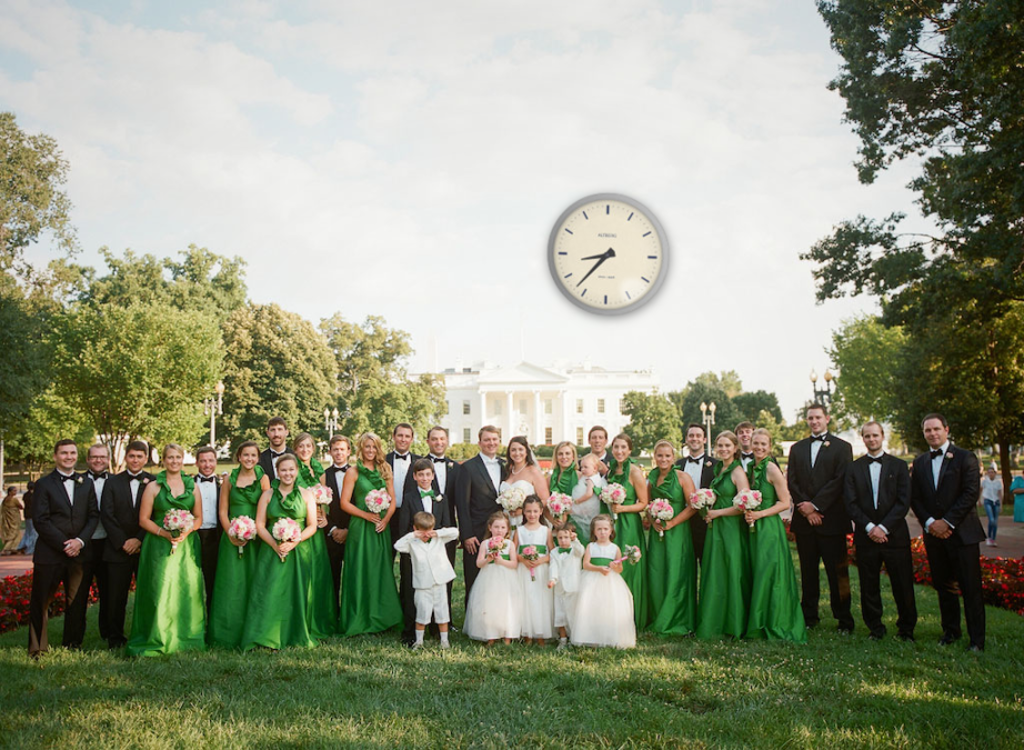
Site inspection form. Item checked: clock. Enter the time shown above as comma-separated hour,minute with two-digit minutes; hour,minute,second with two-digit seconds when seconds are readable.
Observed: 8,37
